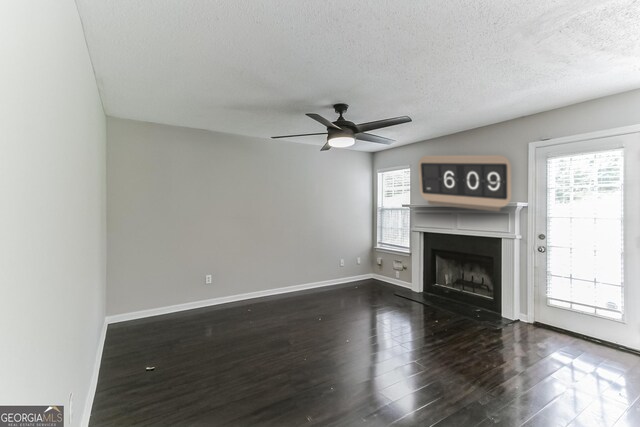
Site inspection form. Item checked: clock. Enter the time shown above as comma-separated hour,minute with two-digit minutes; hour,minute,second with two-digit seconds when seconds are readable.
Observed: 6,09
